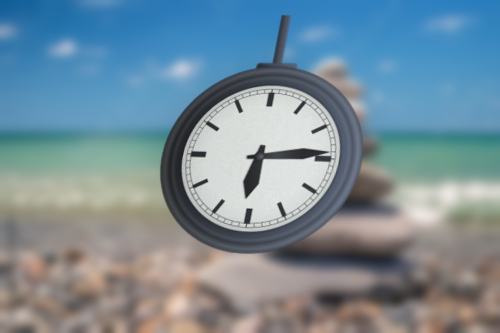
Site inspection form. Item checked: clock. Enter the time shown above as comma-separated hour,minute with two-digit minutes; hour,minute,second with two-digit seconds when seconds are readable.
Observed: 6,14
